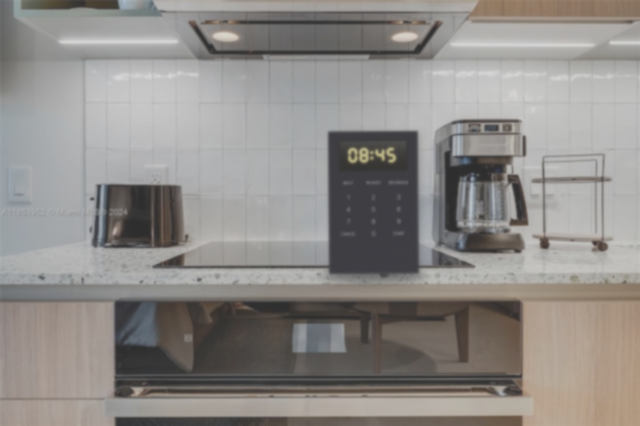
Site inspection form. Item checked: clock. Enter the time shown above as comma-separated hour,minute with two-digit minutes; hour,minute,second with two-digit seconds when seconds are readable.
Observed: 8,45
